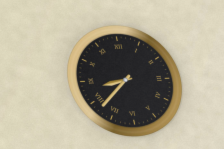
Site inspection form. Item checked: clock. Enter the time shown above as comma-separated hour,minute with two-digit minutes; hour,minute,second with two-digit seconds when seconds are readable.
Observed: 8,38
